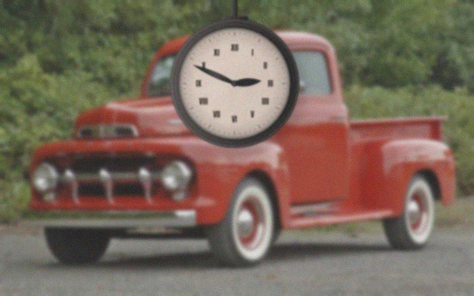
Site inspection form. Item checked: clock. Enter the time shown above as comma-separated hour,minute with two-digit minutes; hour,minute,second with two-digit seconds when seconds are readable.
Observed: 2,49
